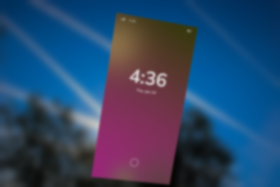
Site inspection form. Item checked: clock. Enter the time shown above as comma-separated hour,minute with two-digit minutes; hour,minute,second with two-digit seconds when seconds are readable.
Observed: 4,36
